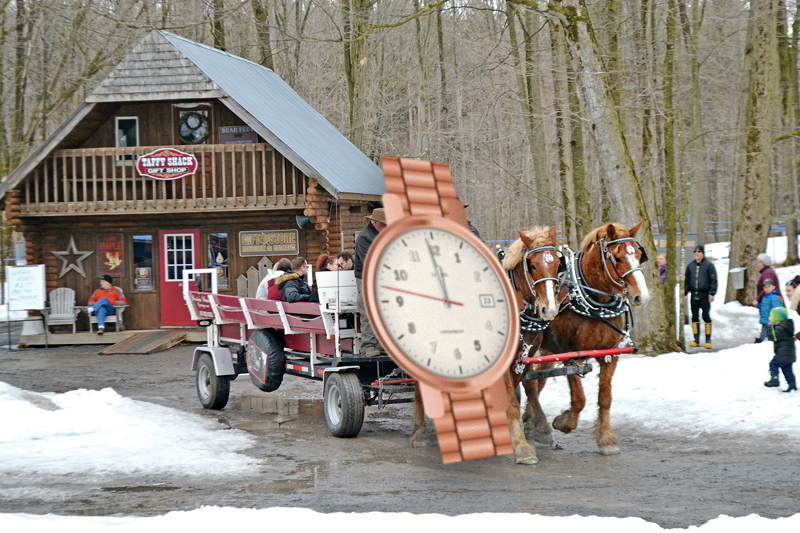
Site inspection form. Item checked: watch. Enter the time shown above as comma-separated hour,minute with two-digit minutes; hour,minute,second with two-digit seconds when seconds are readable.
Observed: 11,58,47
